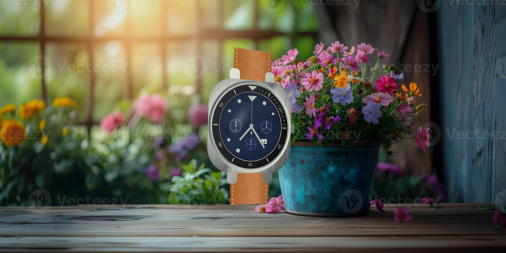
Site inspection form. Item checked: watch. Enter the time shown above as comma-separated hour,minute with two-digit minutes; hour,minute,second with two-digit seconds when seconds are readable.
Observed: 7,24
